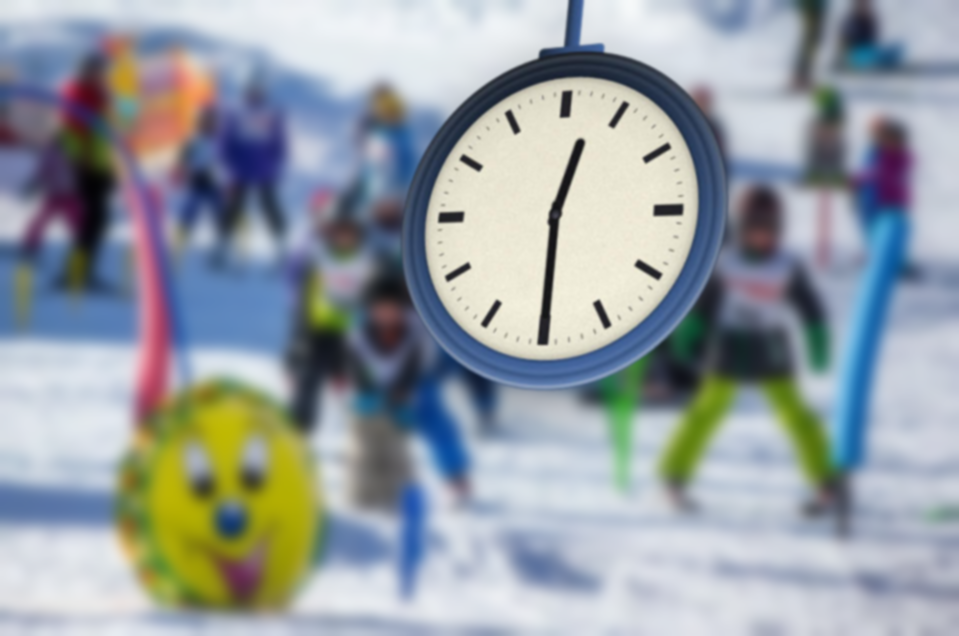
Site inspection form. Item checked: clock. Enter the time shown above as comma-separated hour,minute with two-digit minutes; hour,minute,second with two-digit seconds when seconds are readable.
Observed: 12,30
